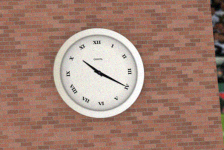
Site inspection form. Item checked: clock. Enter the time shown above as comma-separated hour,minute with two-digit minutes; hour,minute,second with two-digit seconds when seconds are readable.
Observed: 10,20
